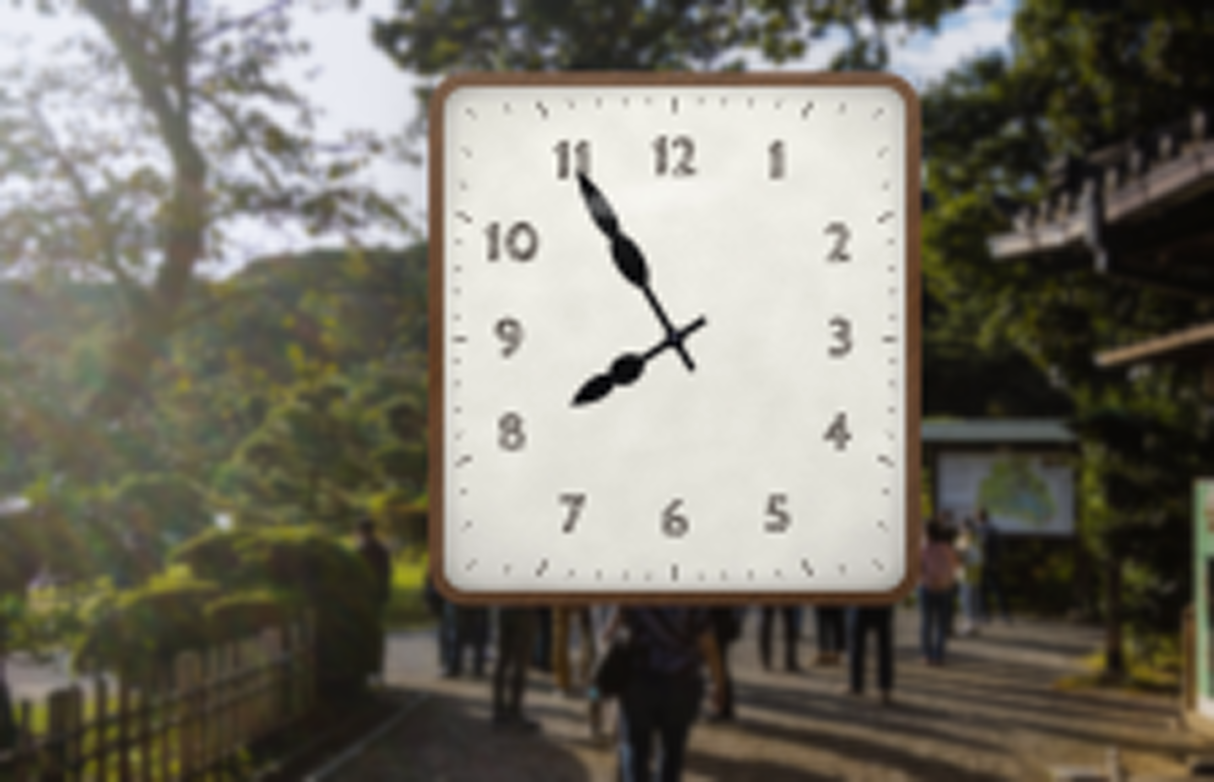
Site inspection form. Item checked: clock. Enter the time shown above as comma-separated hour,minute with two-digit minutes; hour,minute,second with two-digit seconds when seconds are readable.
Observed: 7,55
